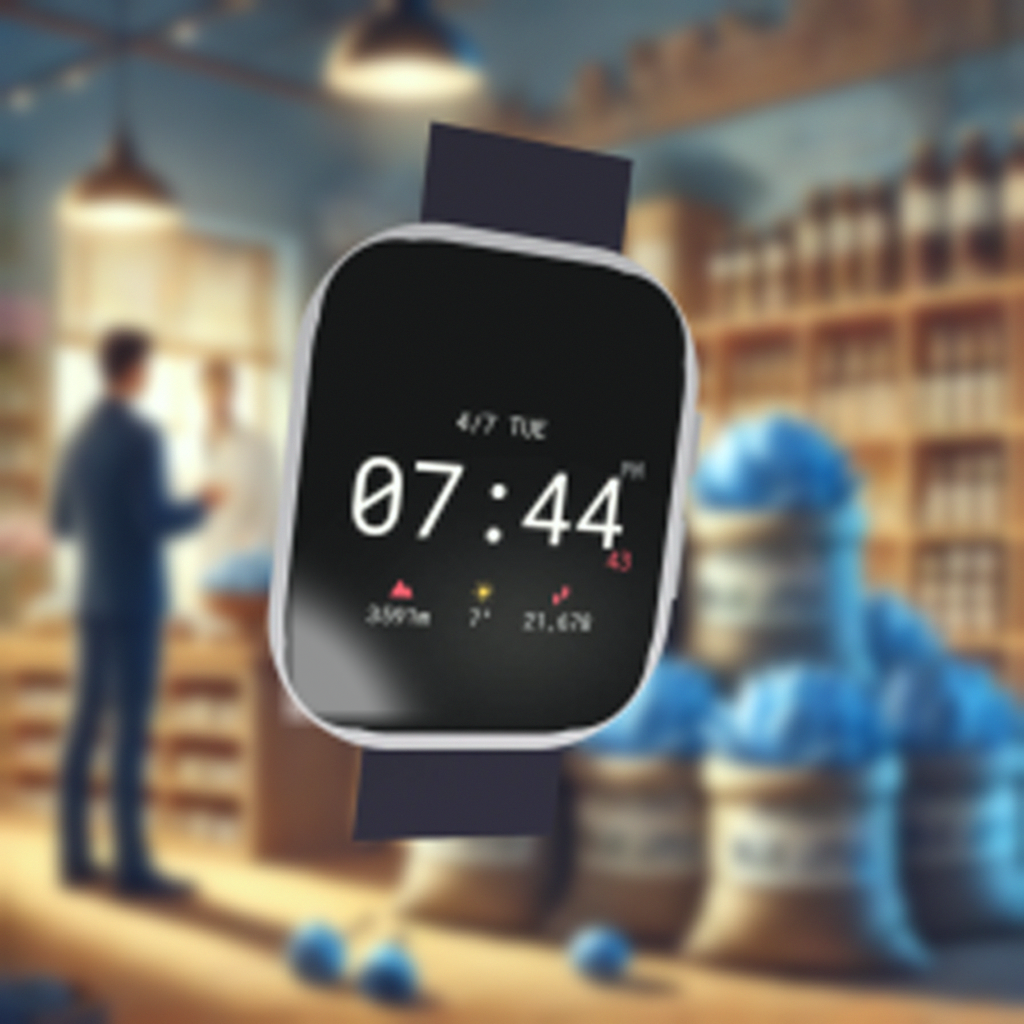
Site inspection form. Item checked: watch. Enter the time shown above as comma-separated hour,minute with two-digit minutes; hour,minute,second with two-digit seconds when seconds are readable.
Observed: 7,44
